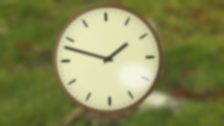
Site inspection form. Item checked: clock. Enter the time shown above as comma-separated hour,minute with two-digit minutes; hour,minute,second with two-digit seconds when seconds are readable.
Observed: 1,48
